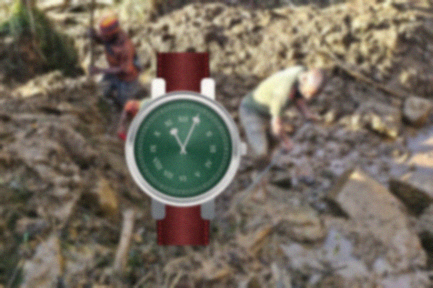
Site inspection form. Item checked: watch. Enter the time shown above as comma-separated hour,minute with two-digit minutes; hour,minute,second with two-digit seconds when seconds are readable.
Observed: 11,04
